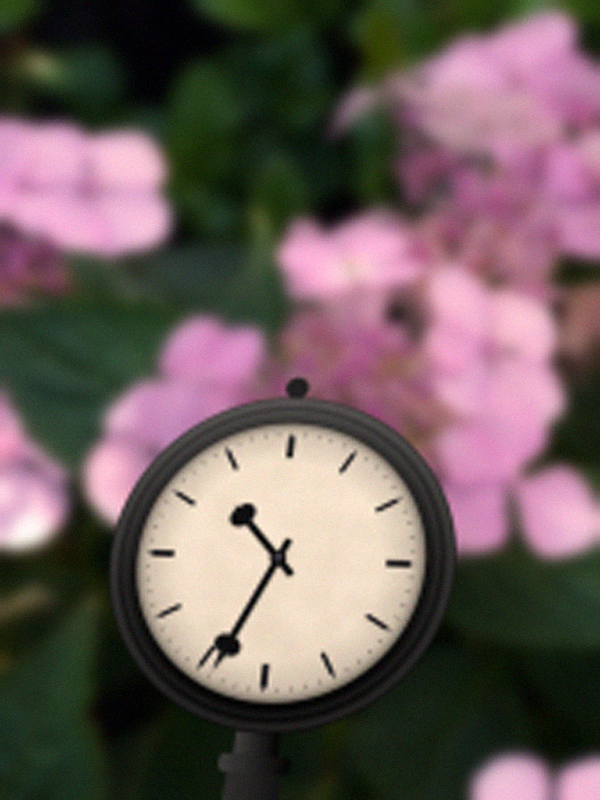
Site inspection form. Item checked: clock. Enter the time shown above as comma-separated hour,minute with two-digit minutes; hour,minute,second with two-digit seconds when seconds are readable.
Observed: 10,34
